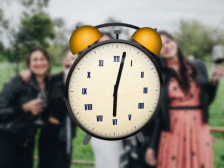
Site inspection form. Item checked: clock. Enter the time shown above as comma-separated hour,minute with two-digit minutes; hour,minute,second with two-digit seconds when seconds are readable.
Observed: 6,02
